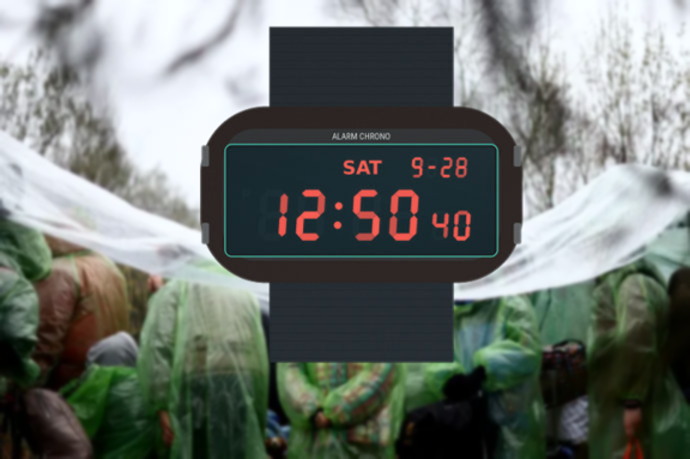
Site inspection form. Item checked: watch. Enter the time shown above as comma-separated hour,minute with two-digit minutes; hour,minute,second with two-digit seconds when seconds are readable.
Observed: 12,50,40
